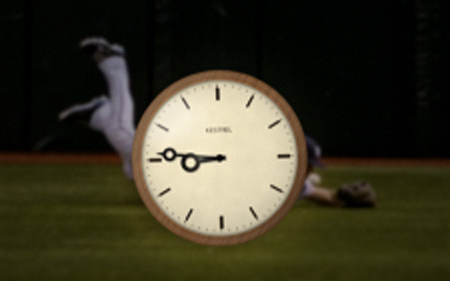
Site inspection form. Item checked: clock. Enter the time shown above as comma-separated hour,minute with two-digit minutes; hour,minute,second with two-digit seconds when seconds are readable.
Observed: 8,46
